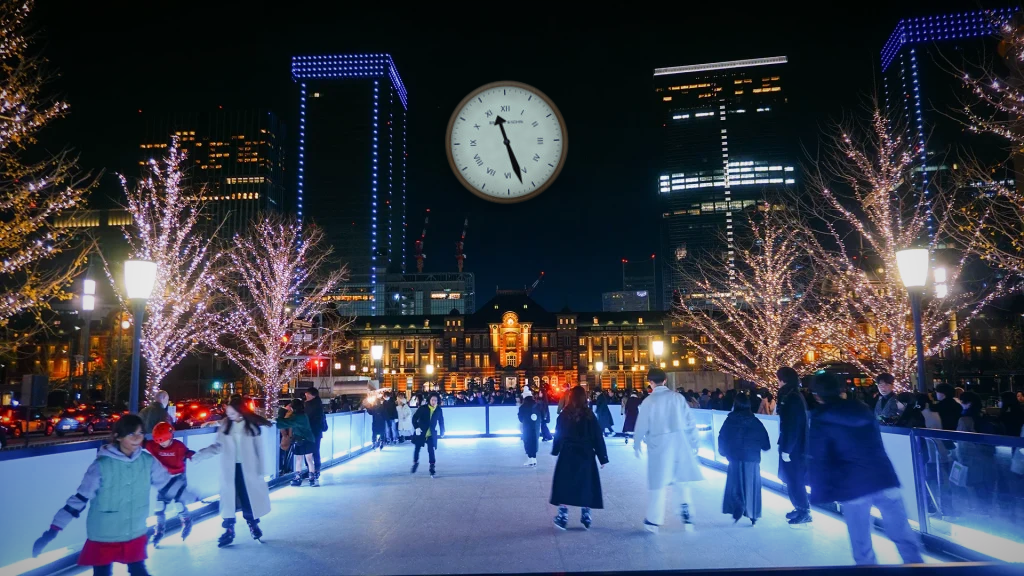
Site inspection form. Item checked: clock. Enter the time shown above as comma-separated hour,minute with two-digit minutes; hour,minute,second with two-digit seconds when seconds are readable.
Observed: 11,27
